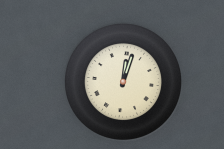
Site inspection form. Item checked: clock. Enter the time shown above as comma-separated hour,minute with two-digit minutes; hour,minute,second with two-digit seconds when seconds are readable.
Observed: 12,02
